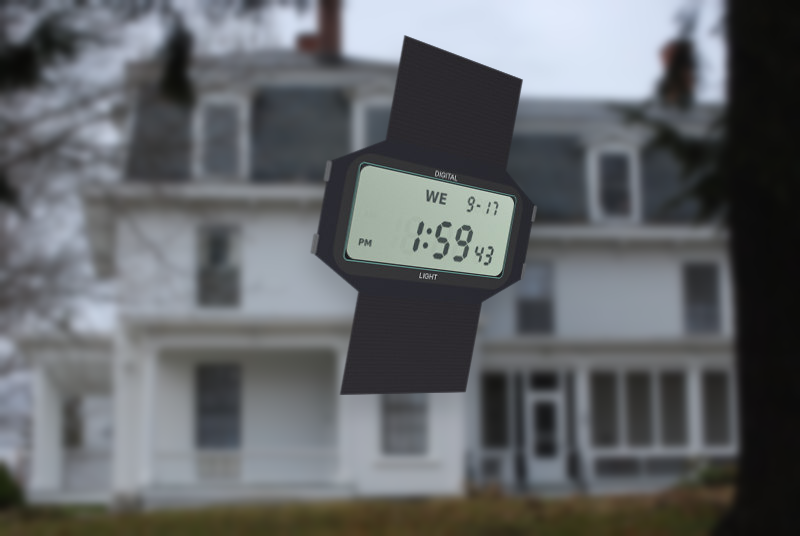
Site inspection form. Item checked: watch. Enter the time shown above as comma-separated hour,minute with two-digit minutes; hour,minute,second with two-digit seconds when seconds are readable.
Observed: 1,59,43
